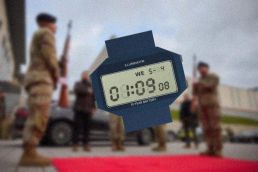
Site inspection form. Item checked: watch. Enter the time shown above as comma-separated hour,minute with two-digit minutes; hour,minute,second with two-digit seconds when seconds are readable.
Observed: 1,09,08
